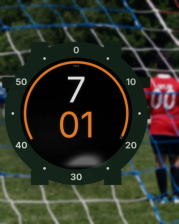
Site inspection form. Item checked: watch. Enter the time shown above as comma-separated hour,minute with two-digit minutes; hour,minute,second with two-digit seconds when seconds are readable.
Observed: 7,01
